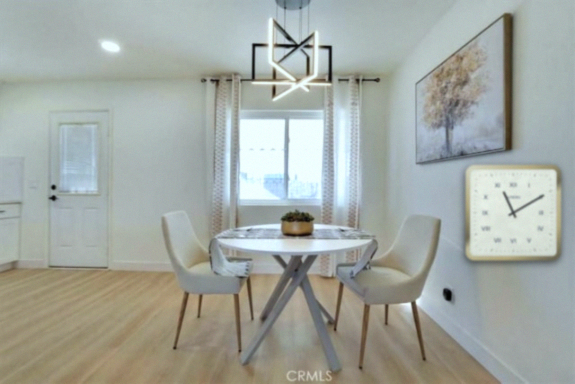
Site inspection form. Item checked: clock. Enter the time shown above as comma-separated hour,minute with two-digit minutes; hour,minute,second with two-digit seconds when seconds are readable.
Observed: 11,10
